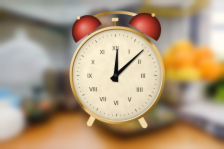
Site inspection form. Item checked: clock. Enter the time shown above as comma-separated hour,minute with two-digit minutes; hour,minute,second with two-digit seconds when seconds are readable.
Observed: 12,08
